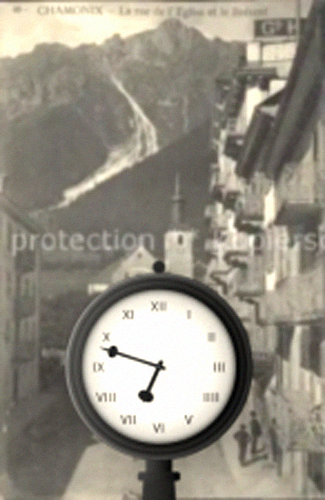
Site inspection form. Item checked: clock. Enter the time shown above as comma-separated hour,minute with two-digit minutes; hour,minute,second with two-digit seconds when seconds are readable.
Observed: 6,48
